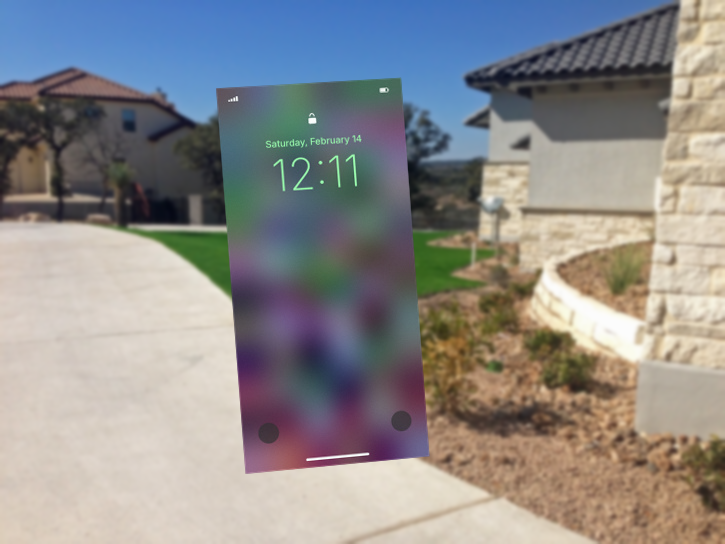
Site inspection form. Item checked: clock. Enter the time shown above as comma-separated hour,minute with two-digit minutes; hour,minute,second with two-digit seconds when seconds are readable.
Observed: 12,11
